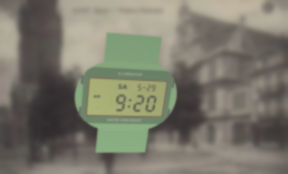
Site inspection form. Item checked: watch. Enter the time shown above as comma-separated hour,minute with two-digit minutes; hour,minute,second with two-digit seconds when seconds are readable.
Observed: 9,20
